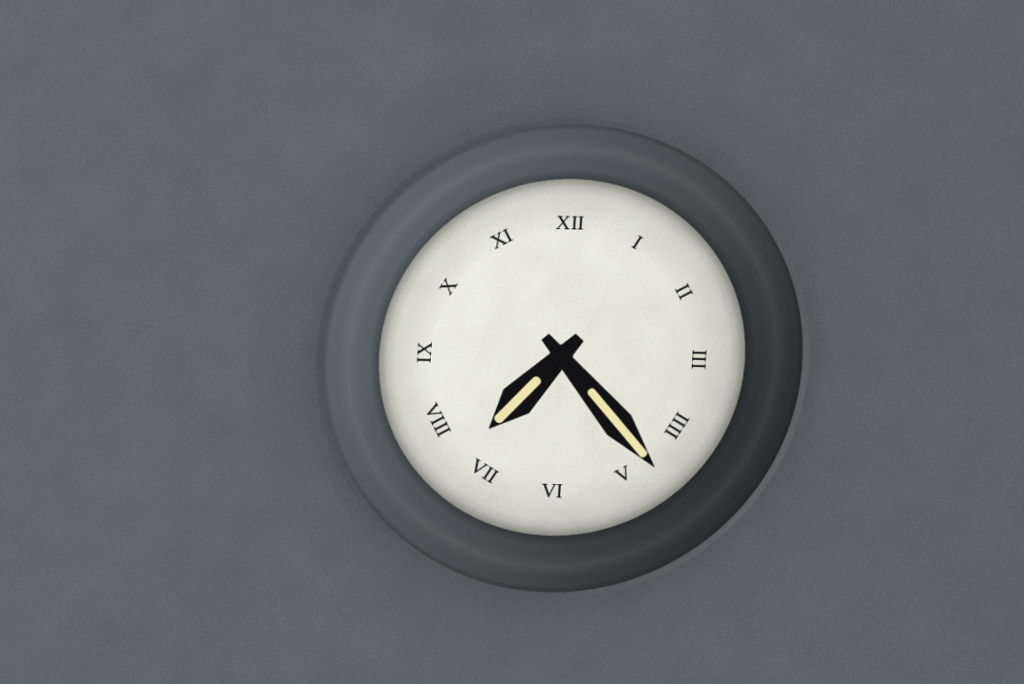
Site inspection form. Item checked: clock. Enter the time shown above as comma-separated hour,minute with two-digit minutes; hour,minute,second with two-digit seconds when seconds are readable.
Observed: 7,23
